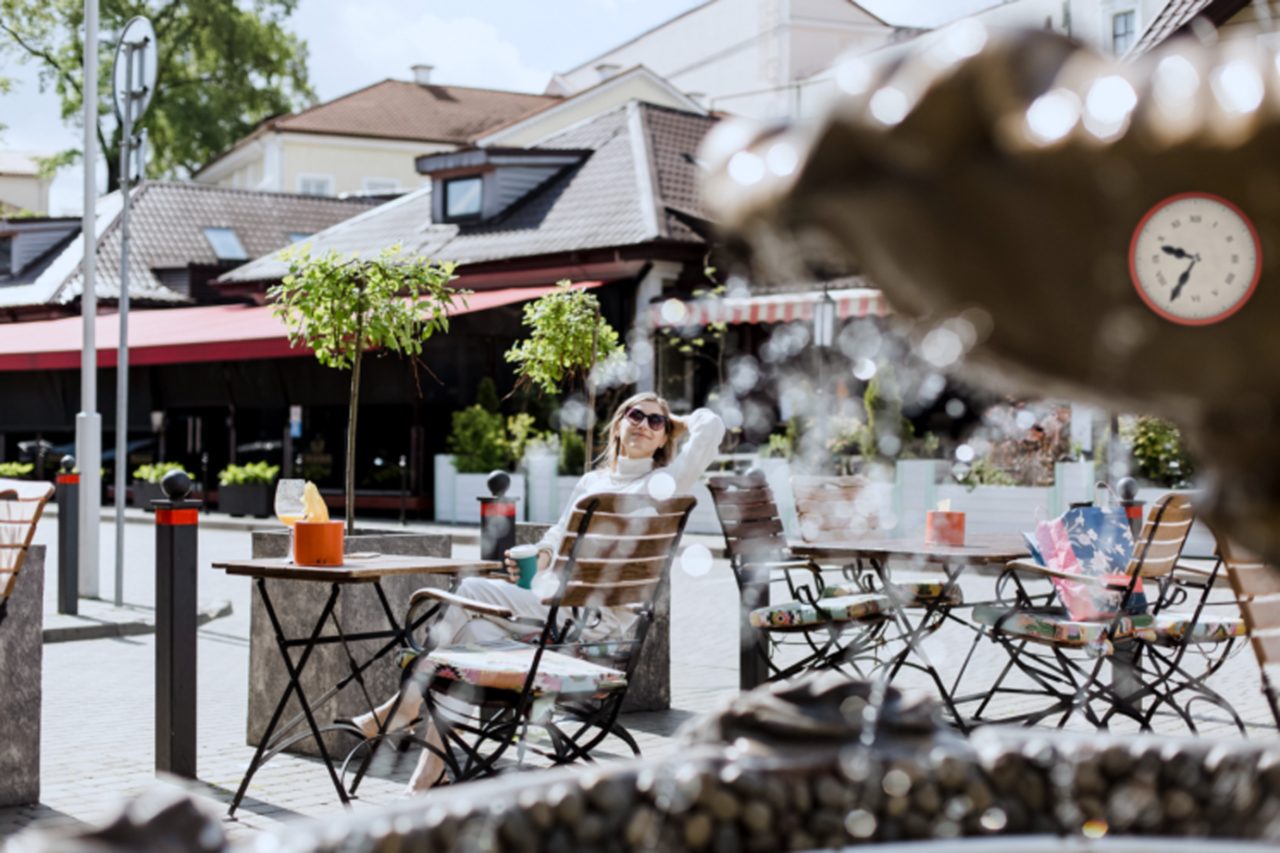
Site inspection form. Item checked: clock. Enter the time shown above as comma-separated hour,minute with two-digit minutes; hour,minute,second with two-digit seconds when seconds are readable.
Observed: 9,35
